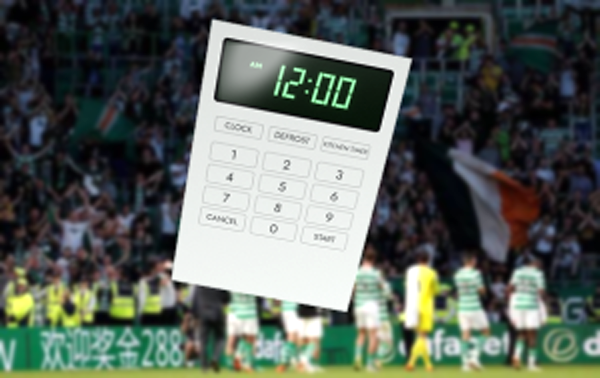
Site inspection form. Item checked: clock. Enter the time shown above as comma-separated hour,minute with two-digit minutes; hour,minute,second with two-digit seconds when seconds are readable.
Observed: 12,00
